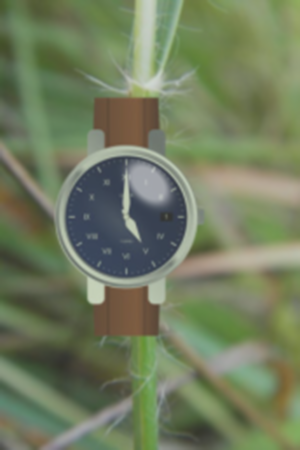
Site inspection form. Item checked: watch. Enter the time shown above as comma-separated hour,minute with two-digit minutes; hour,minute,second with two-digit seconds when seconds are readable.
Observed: 5,00
